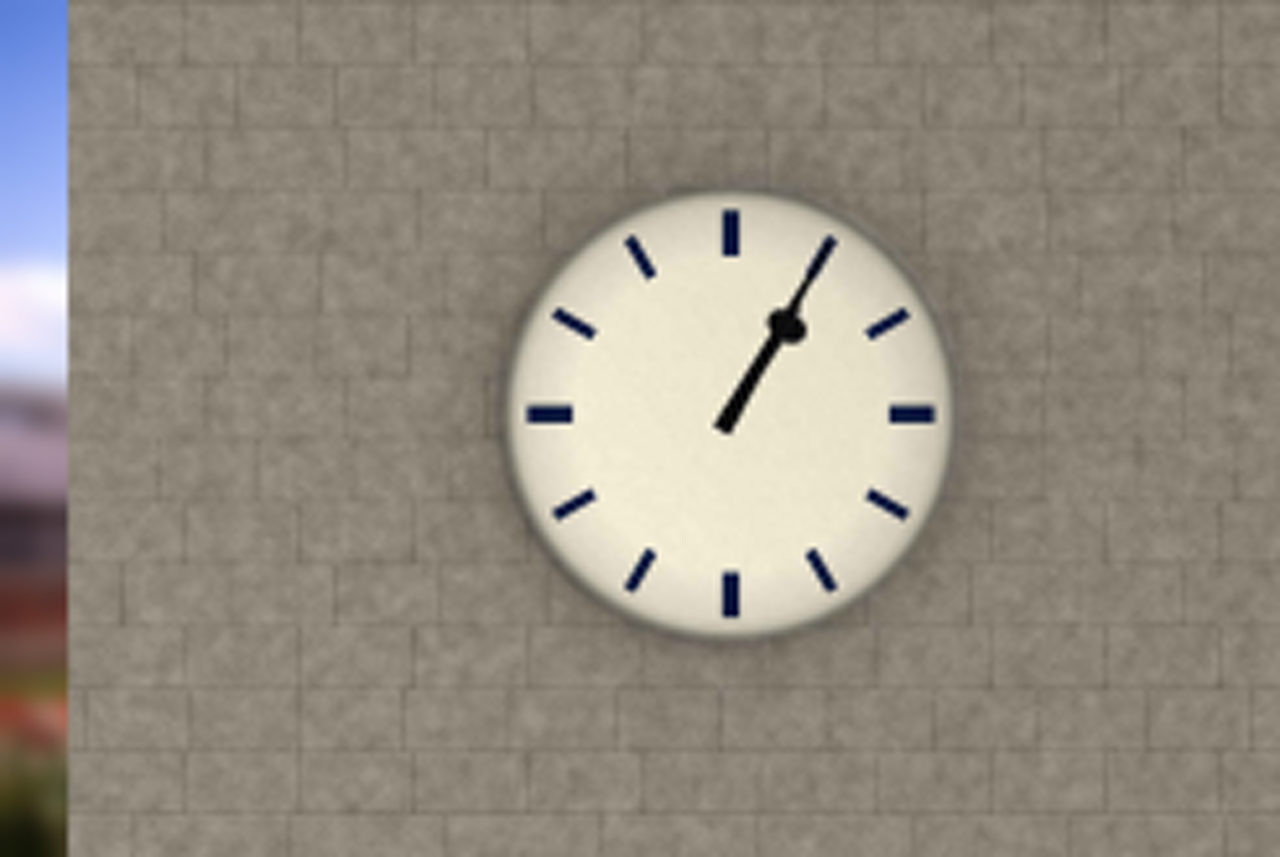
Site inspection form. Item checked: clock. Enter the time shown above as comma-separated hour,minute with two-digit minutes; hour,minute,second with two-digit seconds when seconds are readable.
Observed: 1,05
